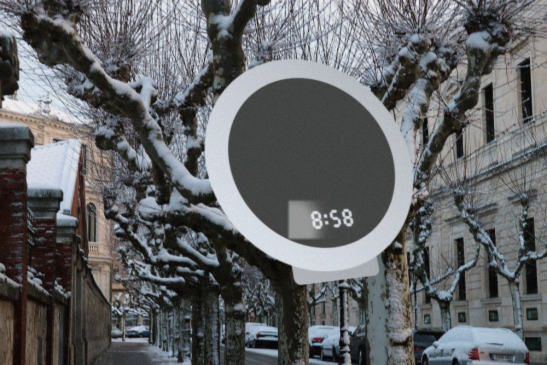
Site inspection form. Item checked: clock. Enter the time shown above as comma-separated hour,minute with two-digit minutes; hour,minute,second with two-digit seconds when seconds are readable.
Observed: 8,58
